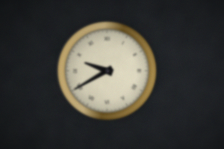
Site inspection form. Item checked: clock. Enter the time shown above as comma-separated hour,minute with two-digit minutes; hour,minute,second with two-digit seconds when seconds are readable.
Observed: 9,40
